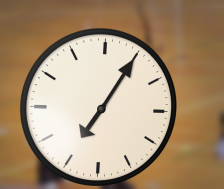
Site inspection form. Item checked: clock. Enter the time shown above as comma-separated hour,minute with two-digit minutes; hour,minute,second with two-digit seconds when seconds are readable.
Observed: 7,05
